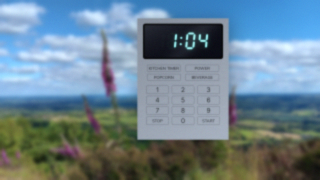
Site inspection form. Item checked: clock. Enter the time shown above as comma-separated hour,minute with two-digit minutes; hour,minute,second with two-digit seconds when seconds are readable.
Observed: 1,04
